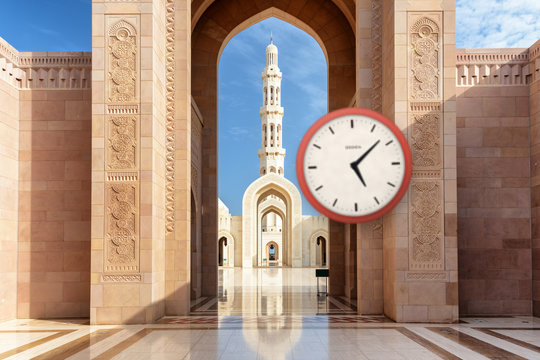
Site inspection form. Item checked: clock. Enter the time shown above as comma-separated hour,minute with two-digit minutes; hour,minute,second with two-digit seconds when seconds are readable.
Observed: 5,08
